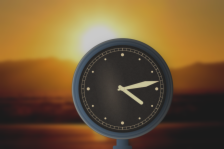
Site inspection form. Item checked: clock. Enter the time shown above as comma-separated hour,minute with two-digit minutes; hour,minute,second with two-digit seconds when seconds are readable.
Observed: 4,13
